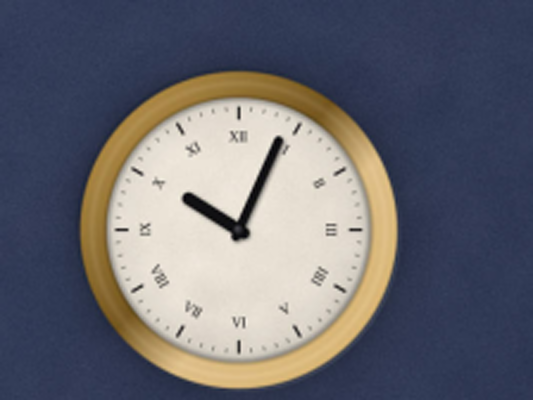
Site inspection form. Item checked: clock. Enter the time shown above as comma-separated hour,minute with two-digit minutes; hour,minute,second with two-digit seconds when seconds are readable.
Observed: 10,04
